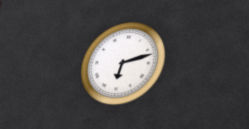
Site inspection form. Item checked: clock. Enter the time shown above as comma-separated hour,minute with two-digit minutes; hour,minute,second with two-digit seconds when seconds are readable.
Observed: 6,12
